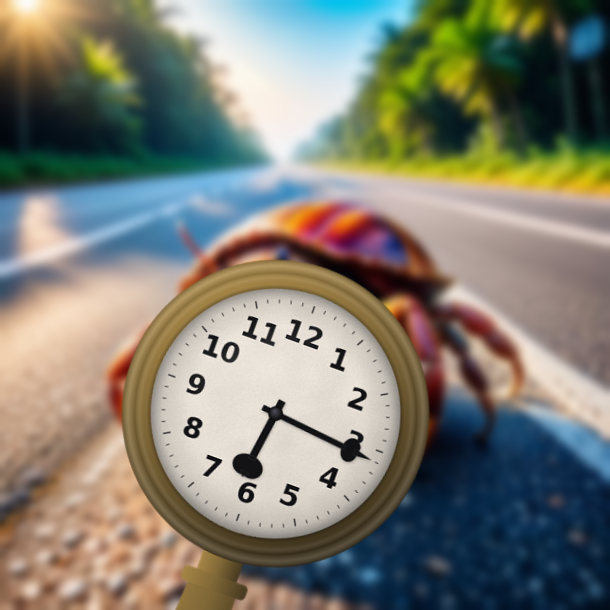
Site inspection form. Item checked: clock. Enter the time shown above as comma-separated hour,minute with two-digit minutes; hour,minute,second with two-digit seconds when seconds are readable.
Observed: 6,16
